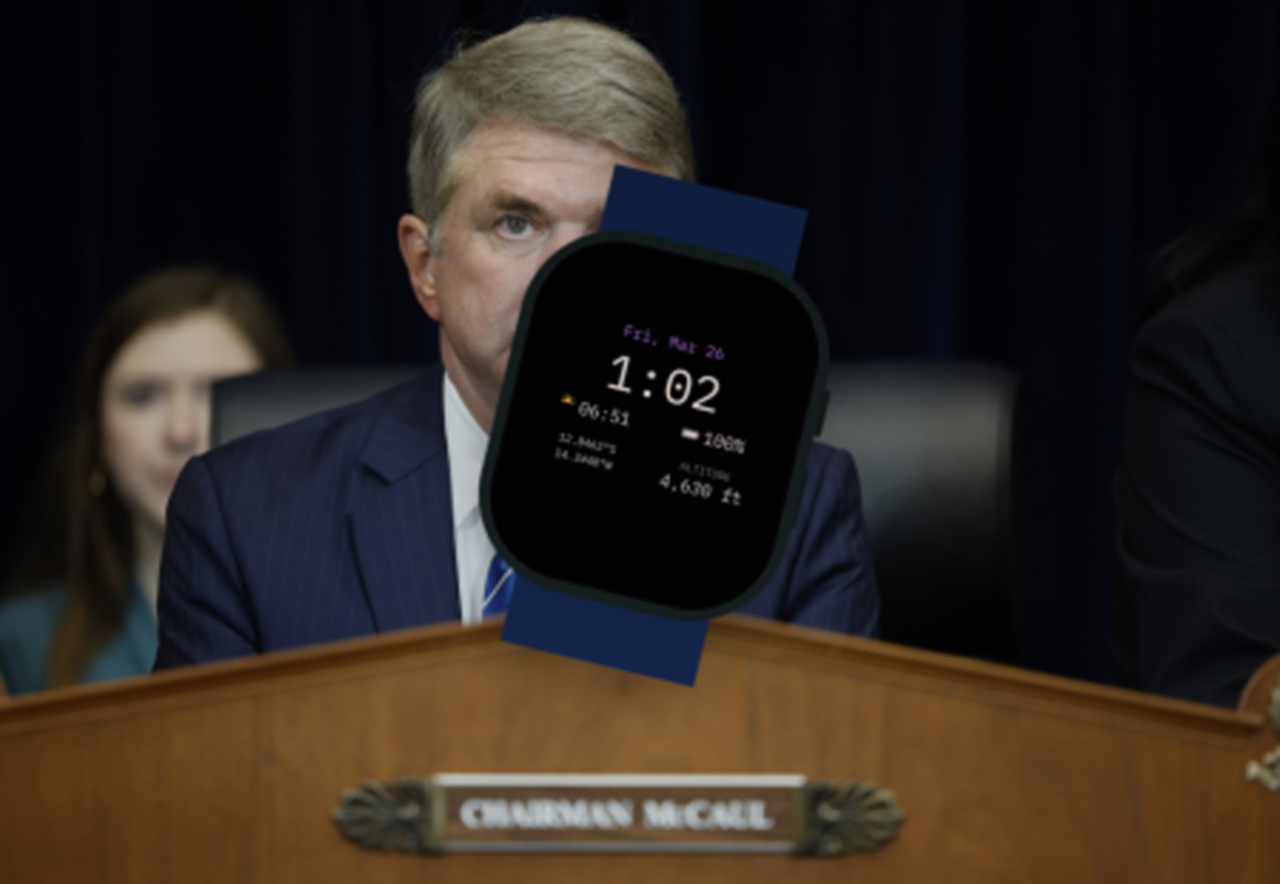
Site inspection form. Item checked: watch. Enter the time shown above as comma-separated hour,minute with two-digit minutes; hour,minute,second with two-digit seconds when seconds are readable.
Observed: 1,02
